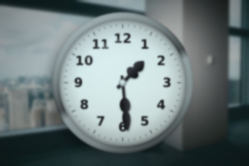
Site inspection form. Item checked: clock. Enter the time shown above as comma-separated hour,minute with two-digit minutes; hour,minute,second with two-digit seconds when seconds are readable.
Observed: 1,29
